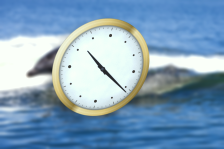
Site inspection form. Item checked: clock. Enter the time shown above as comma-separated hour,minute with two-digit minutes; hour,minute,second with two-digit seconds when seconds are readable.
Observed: 10,21
